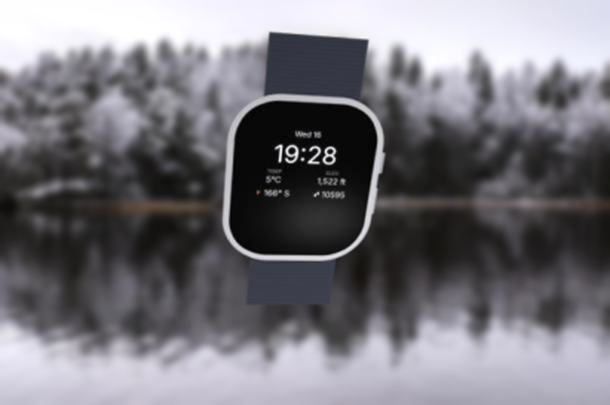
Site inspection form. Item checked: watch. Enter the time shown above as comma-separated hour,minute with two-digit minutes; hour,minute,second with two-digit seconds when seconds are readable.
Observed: 19,28
